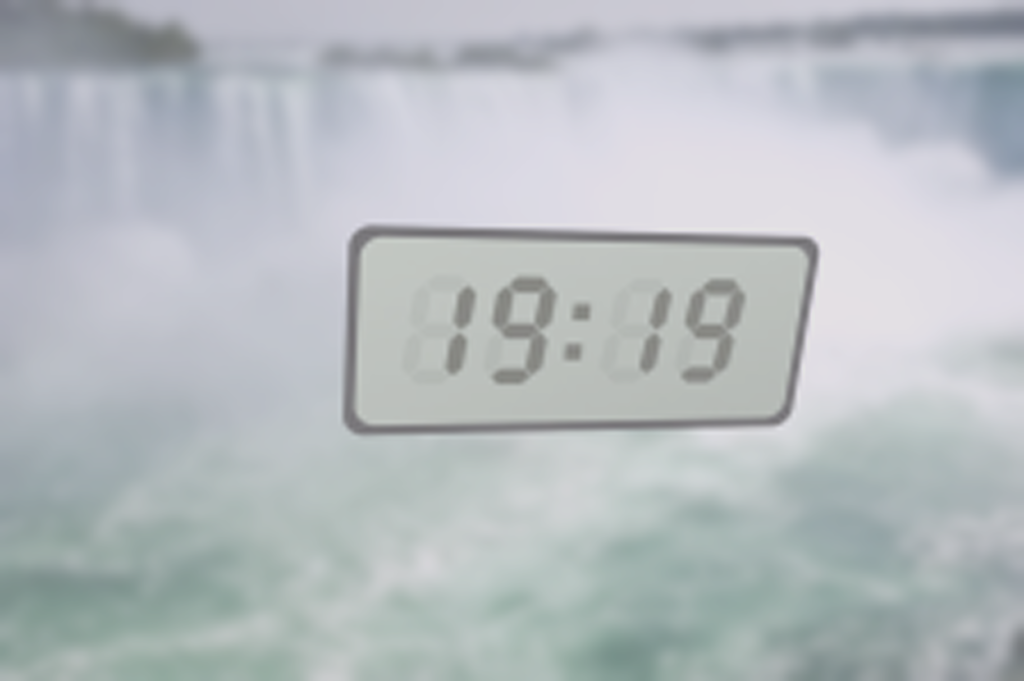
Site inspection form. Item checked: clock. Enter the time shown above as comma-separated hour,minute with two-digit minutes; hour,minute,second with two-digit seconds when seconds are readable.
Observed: 19,19
